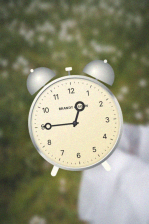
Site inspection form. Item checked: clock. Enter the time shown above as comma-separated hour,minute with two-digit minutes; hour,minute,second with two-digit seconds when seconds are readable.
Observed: 12,45
